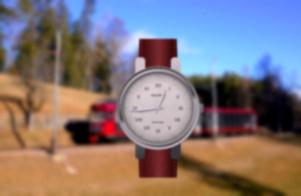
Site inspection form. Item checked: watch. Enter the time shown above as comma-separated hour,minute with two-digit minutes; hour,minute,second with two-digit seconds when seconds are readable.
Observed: 12,44
